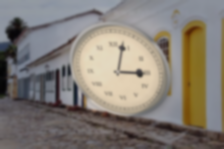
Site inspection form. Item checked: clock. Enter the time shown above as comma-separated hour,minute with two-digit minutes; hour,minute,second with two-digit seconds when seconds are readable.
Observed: 3,03
